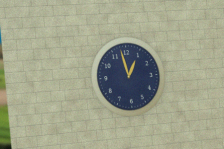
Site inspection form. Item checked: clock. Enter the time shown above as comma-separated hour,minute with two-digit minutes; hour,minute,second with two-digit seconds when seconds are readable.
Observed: 12,58
